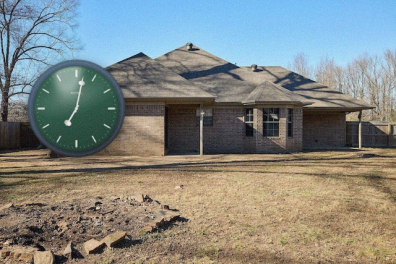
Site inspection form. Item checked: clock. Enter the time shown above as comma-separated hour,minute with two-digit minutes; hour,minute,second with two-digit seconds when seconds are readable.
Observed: 7,02
